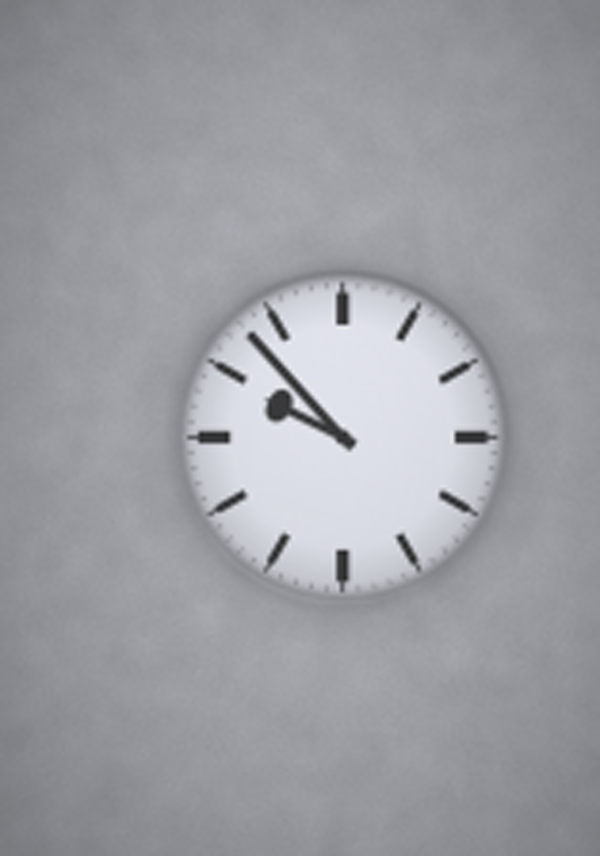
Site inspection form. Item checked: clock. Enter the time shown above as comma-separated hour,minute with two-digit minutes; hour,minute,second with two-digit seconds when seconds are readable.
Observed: 9,53
